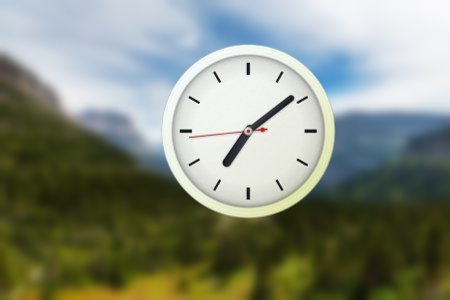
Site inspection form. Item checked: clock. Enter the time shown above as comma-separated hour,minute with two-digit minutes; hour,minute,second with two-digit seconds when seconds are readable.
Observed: 7,08,44
